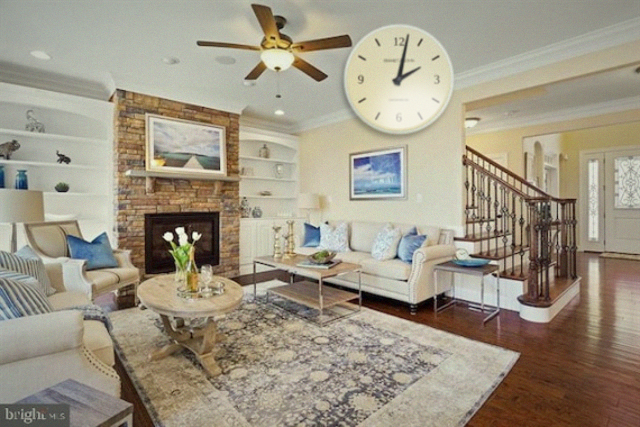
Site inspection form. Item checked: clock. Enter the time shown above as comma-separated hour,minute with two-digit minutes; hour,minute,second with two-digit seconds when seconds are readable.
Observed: 2,02
